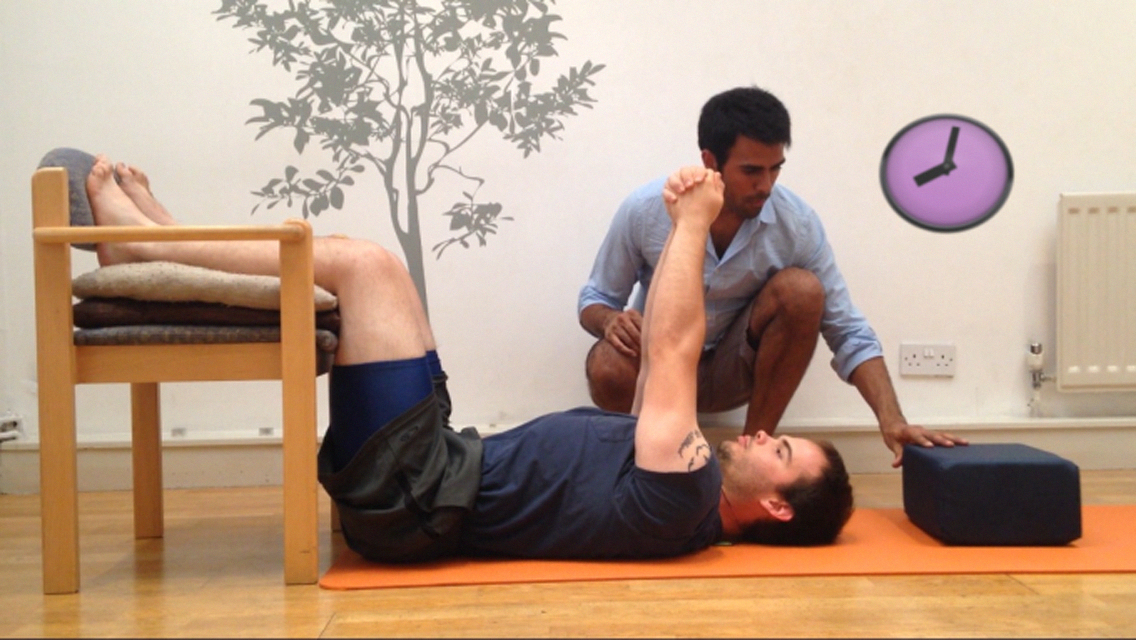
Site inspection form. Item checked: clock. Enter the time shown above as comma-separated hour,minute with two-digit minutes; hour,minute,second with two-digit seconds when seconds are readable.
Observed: 8,02
